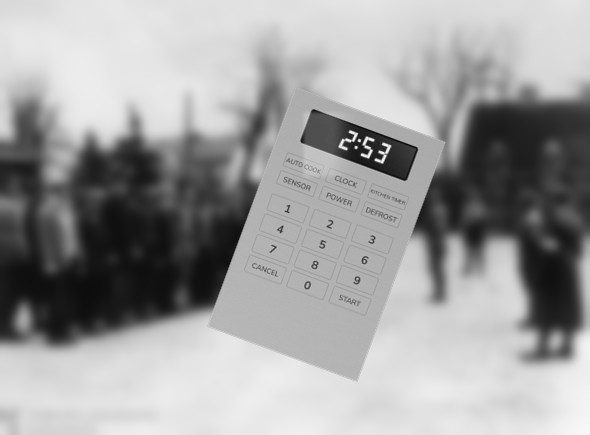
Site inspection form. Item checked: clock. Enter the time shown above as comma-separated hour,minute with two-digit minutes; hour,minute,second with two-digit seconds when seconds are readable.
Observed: 2,53
